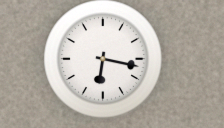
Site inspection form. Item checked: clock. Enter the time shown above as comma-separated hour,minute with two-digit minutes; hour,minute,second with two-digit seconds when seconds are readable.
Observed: 6,17
